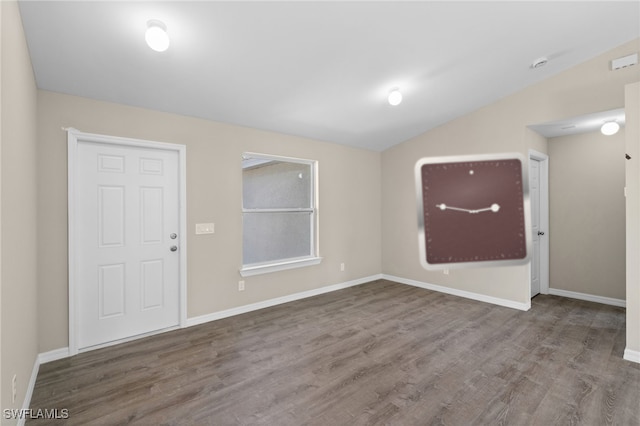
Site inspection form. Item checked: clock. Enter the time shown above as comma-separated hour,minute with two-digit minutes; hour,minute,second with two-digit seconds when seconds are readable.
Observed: 2,47
